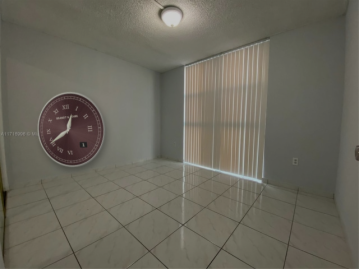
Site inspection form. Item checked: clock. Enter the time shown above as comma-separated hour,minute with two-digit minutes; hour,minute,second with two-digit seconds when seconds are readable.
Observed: 12,40
